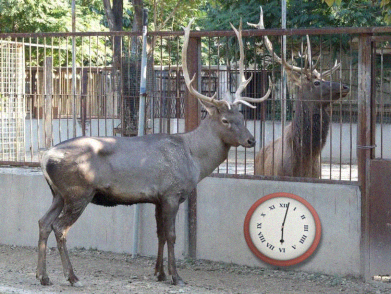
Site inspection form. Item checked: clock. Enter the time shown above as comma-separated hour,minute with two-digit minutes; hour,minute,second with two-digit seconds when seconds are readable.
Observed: 6,02
